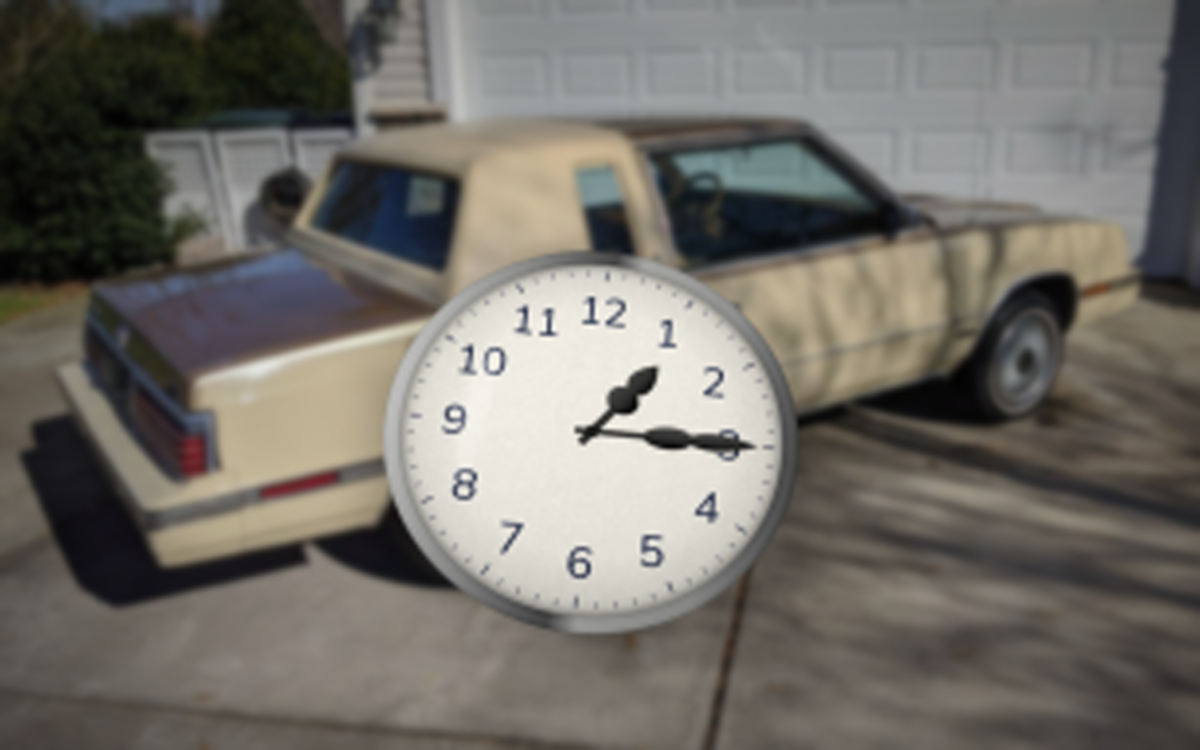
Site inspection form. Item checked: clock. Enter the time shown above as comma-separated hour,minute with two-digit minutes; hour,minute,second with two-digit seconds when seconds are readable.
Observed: 1,15
